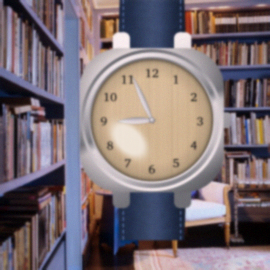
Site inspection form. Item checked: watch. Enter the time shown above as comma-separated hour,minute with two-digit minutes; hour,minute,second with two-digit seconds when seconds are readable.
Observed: 8,56
